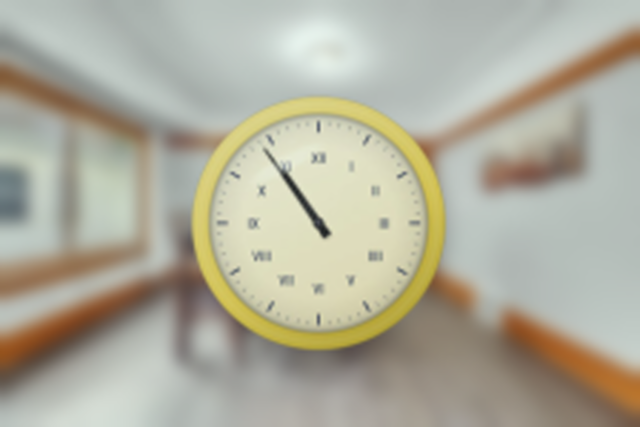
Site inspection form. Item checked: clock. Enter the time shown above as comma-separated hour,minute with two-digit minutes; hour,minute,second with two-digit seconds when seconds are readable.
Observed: 10,54
